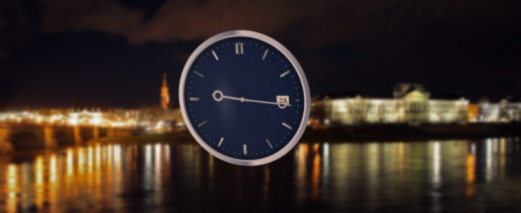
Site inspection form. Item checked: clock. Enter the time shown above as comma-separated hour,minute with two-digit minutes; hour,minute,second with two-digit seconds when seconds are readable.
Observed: 9,16
